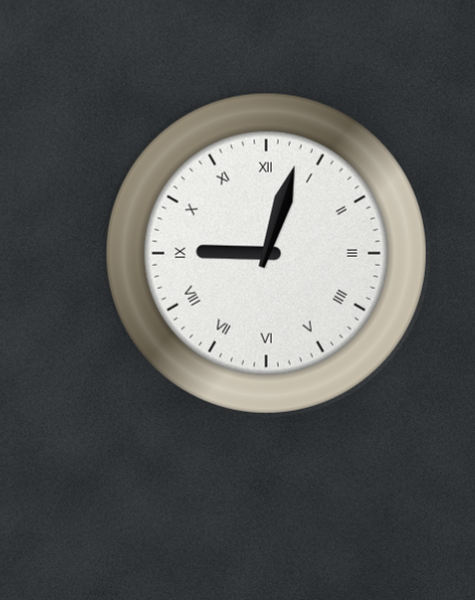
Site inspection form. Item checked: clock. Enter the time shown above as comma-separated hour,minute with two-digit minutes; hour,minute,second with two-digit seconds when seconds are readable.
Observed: 9,03
